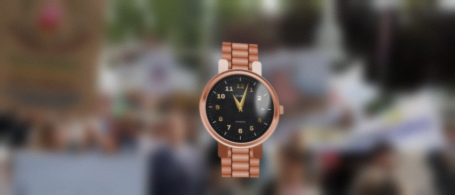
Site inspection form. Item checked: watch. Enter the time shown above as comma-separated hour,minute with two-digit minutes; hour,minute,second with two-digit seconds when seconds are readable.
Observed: 11,03
